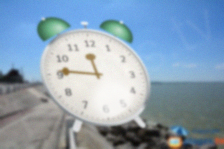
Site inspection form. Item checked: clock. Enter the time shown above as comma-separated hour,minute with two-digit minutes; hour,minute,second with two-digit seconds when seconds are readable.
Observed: 11,46
